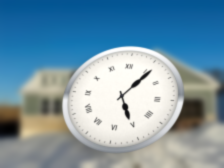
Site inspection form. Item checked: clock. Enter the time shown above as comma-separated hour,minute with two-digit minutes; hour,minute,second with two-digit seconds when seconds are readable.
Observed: 5,06
